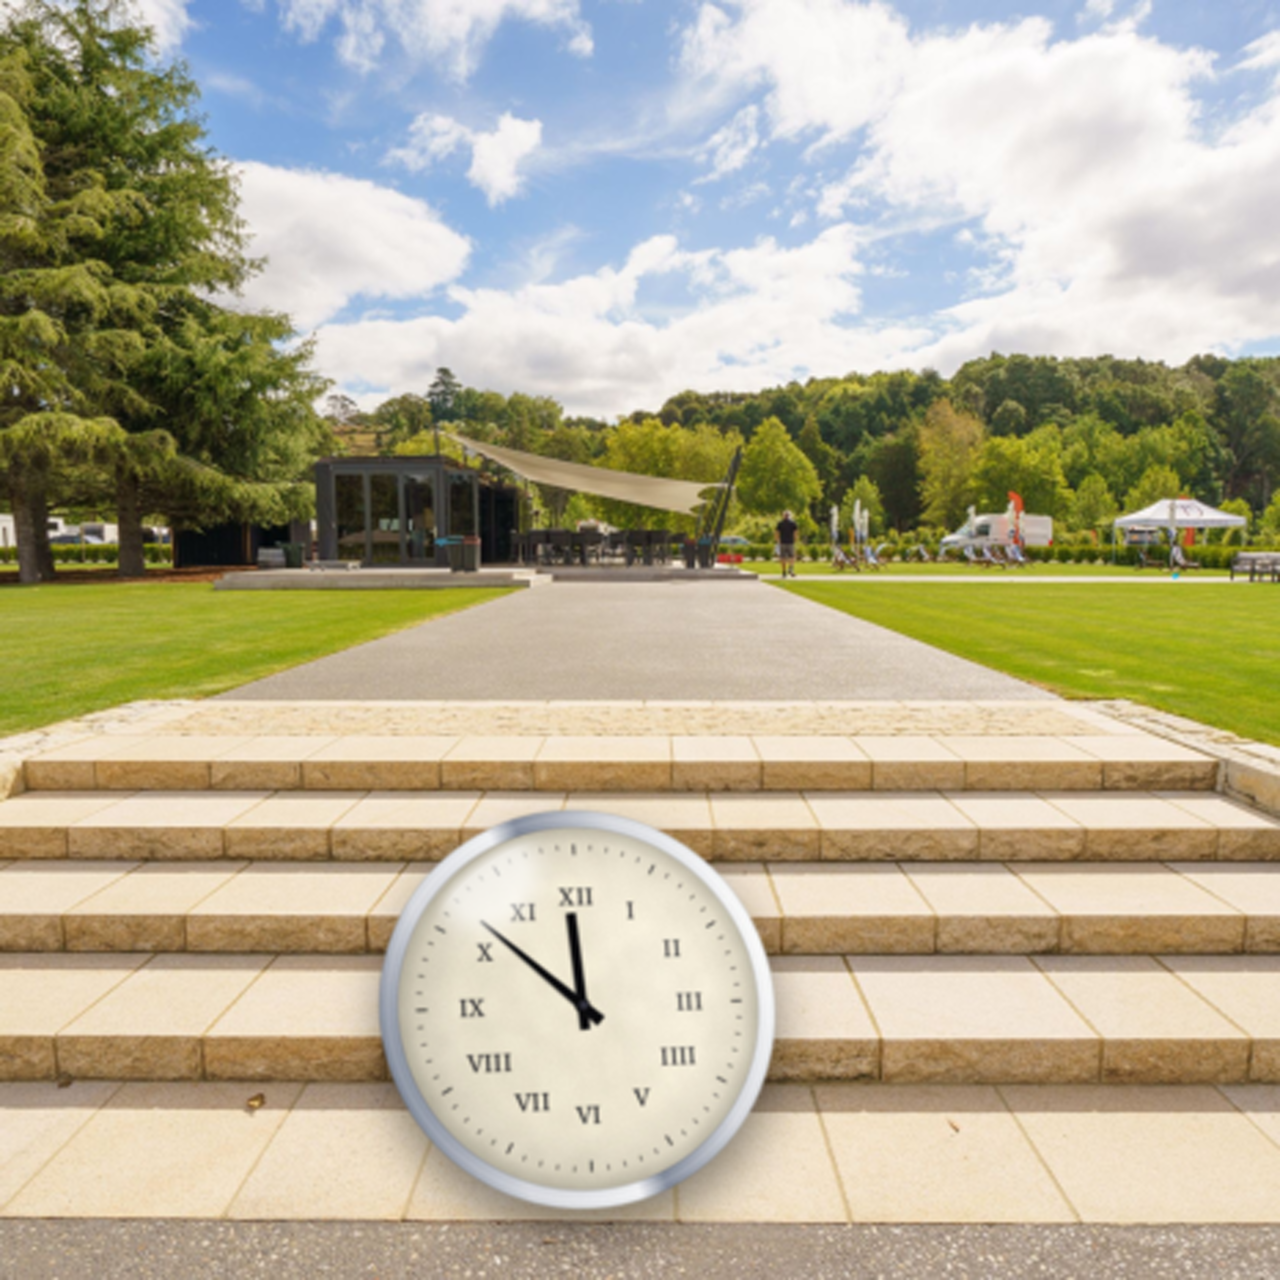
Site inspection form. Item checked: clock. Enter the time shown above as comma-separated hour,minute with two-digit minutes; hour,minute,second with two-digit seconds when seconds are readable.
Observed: 11,52
